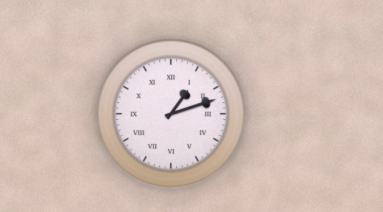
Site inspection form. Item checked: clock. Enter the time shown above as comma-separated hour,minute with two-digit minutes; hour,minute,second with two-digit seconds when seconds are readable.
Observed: 1,12
